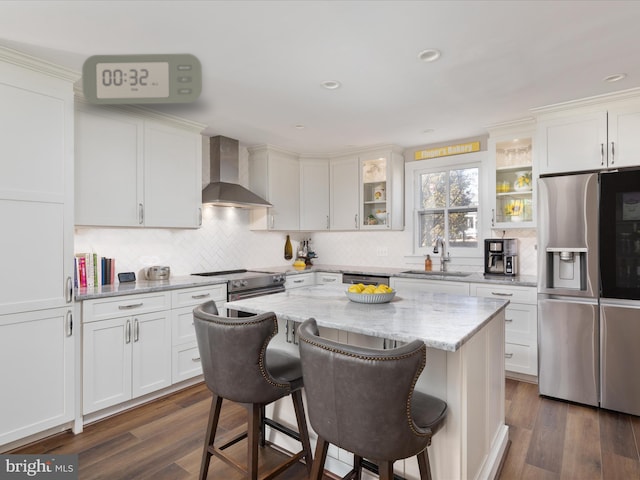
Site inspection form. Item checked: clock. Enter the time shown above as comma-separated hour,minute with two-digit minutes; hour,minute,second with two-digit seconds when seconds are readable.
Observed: 0,32
